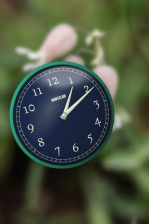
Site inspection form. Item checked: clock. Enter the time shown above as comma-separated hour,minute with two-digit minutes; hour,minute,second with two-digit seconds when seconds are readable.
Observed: 1,11
